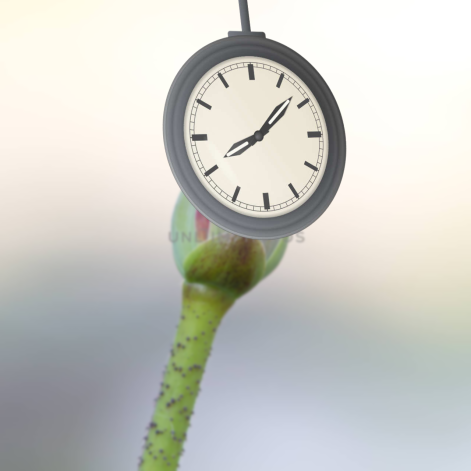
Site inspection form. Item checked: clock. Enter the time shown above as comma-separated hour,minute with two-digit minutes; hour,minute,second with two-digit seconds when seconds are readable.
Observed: 8,08
